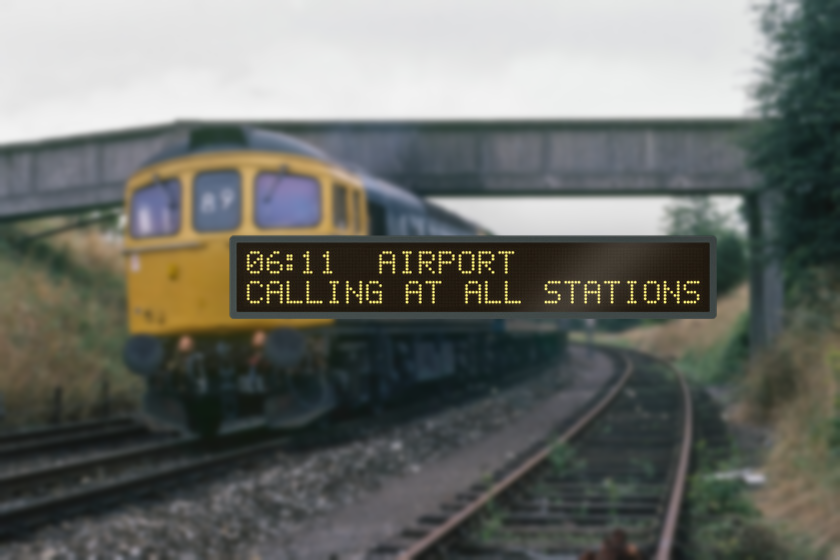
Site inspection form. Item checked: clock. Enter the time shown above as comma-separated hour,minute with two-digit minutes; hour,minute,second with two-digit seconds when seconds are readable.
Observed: 6,11
